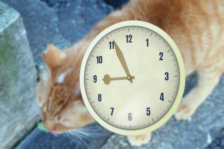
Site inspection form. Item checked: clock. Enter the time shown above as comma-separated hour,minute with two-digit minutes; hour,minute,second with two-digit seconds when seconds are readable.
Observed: 8,56
